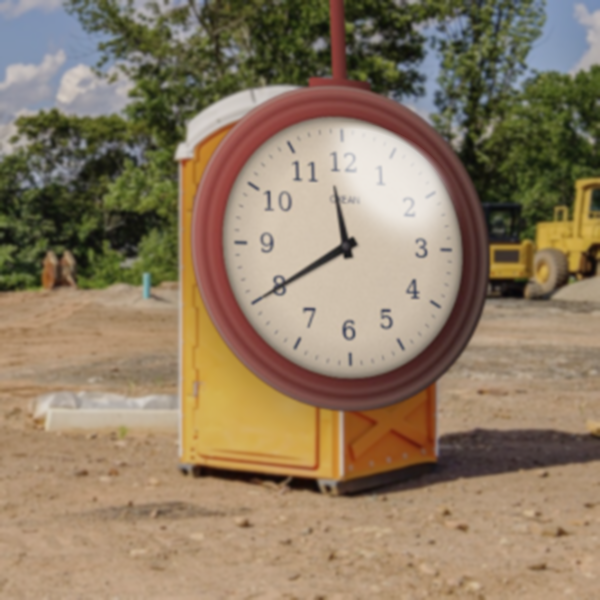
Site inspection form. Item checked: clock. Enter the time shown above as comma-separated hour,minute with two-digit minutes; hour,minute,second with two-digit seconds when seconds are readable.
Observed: 11,40
